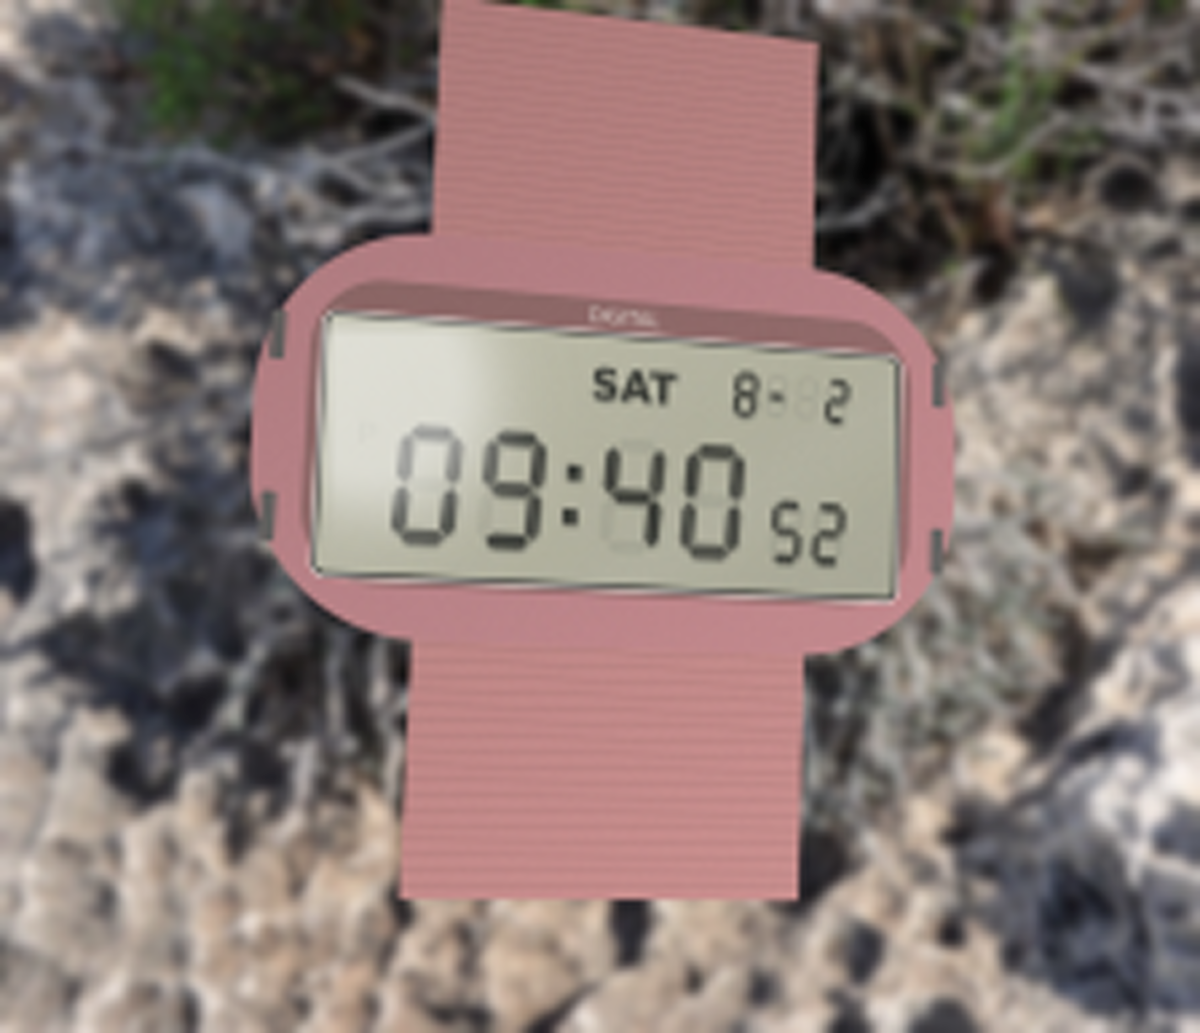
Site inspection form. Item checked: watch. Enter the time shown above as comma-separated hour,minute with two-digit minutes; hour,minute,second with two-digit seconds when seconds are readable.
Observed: 9,40,52
